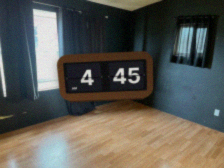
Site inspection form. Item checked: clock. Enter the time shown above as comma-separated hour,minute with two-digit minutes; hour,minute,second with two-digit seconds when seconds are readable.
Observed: 4,45
